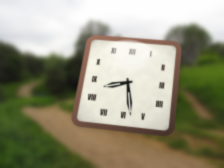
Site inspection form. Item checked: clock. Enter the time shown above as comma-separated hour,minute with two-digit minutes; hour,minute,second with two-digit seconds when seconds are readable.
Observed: 8,28
